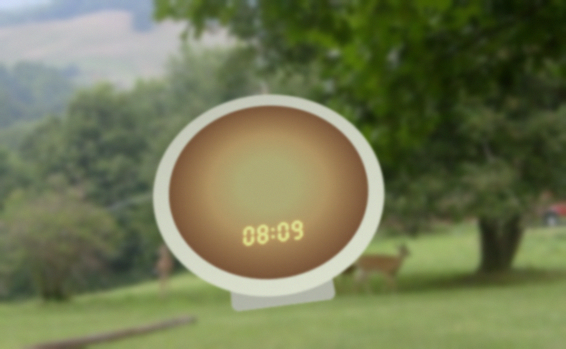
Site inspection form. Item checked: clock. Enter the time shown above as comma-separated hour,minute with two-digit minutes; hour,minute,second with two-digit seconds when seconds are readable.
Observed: 8,09
